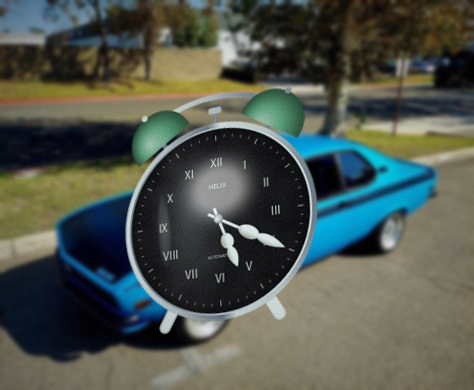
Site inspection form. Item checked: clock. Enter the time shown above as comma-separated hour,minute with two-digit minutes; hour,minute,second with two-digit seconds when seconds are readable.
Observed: 5,20
